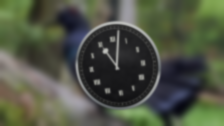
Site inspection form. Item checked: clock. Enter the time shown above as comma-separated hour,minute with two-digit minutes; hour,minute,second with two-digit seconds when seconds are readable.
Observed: 11,02
